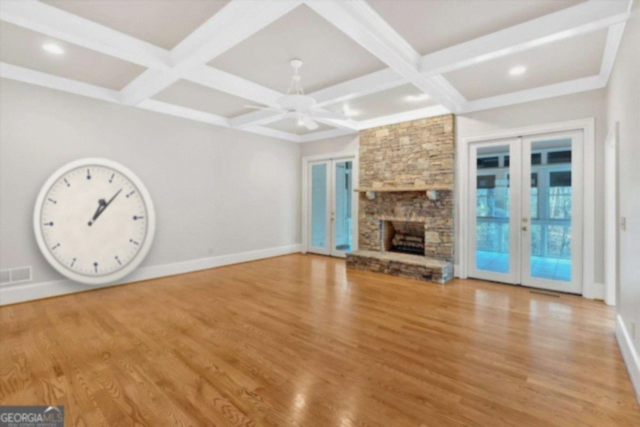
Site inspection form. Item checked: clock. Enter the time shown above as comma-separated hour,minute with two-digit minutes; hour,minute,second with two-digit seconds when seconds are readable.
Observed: 1,08
